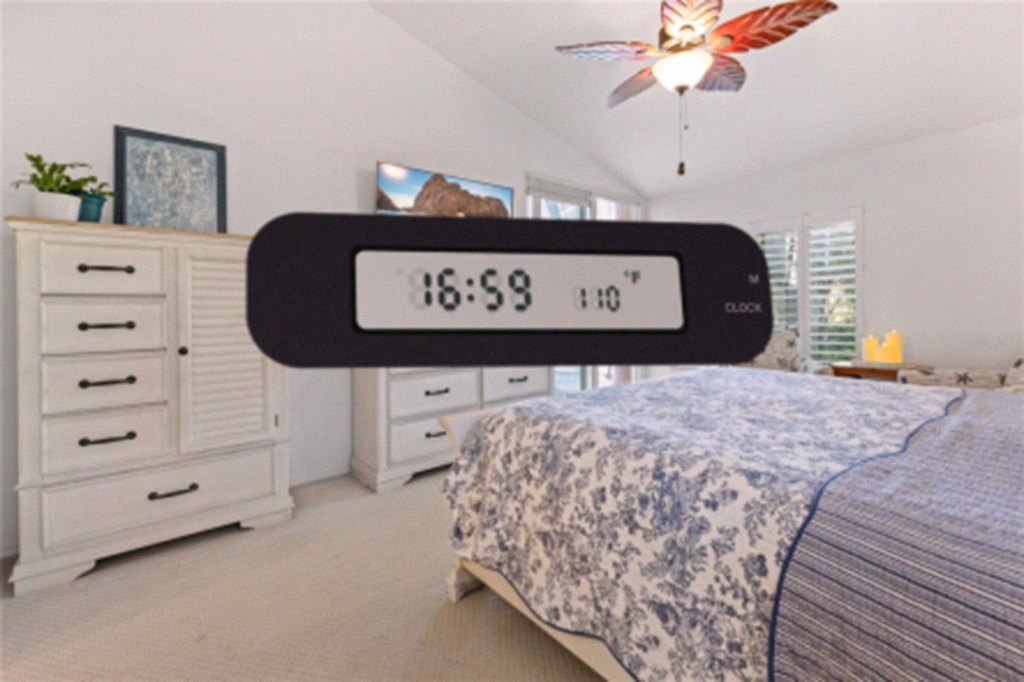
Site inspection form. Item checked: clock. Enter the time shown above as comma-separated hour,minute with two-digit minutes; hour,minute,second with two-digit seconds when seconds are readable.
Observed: 16,59
